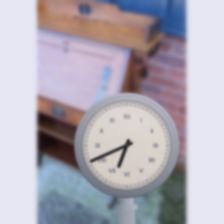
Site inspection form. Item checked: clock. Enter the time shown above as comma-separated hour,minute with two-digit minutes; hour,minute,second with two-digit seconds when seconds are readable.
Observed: 6,41
